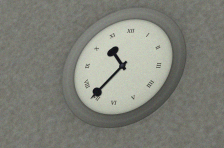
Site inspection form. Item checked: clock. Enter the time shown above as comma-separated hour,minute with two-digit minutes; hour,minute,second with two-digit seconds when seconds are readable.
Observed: 10,36
